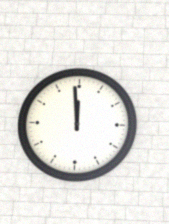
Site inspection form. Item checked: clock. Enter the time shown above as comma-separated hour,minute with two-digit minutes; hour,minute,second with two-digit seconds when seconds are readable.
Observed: 11,59
